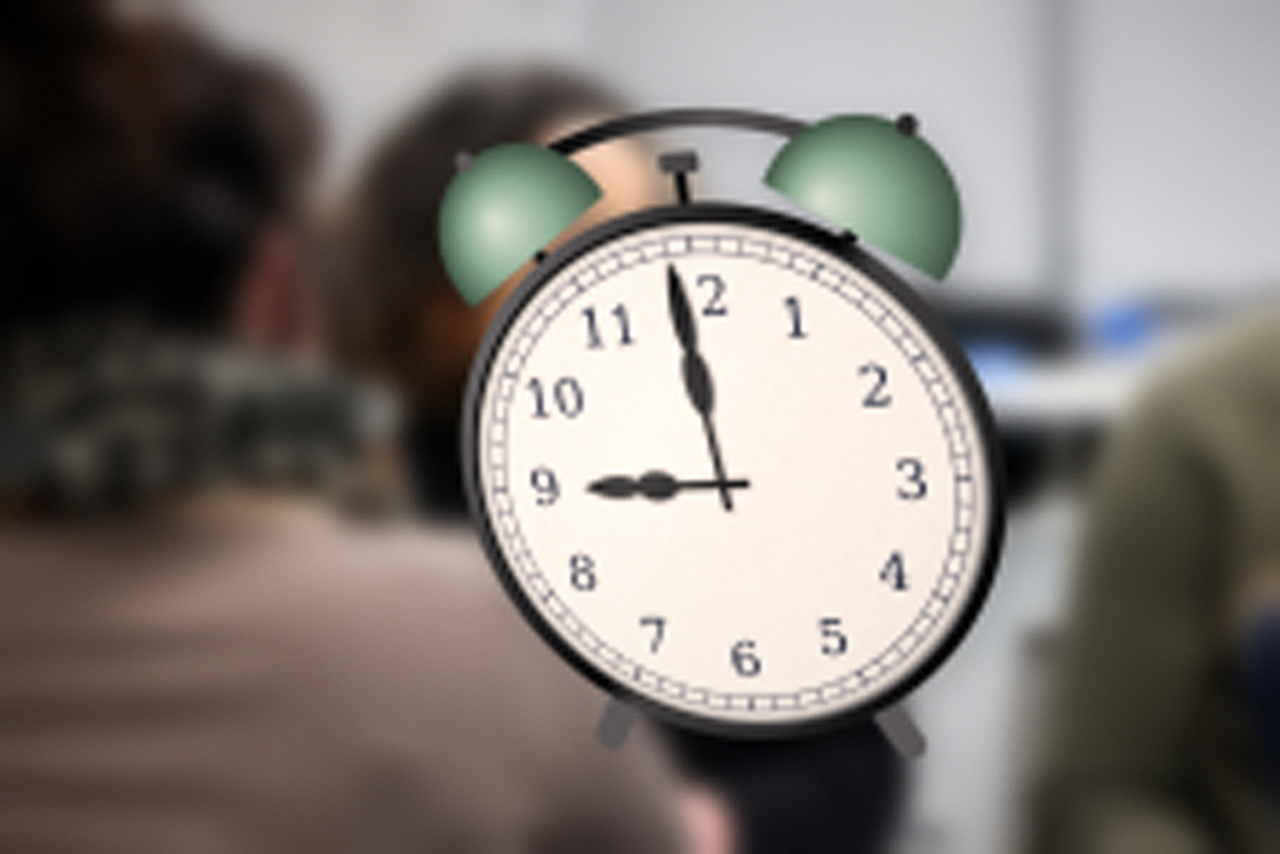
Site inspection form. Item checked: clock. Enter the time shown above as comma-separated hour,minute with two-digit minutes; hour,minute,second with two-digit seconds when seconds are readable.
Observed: 8,59
